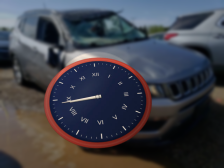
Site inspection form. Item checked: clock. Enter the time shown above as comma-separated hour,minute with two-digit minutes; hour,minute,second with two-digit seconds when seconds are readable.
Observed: 8,44
